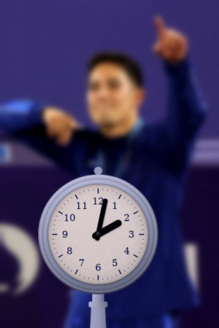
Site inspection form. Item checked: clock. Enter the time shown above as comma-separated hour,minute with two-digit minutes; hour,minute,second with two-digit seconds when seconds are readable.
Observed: 2,02
